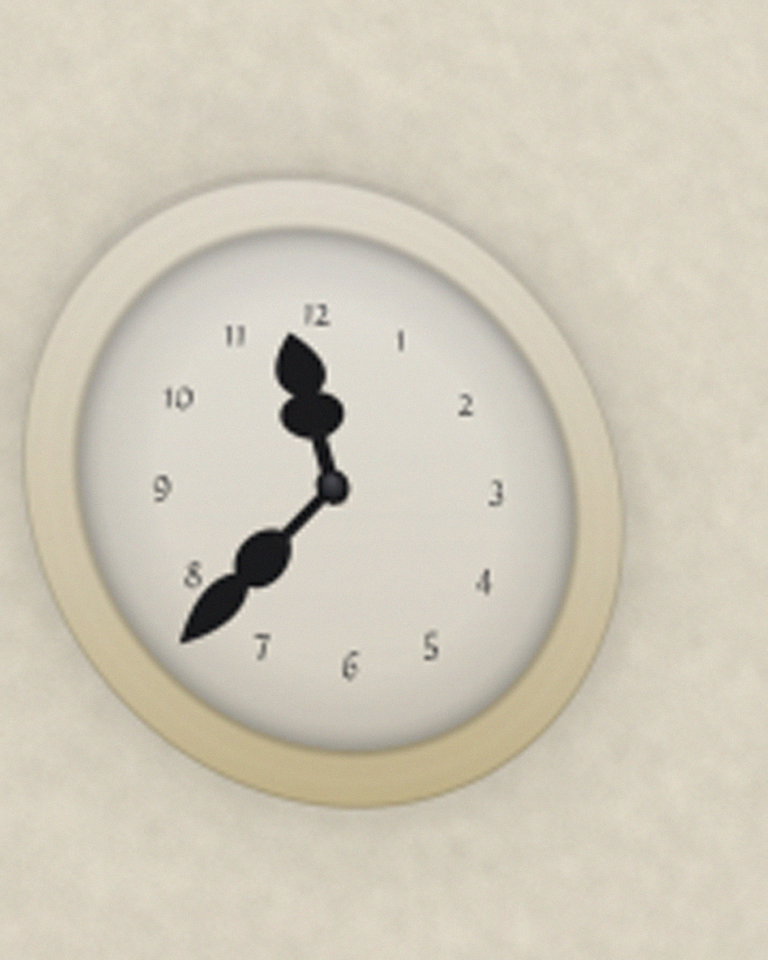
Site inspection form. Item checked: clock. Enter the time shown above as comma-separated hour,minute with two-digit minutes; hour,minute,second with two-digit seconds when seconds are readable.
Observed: 11,38
